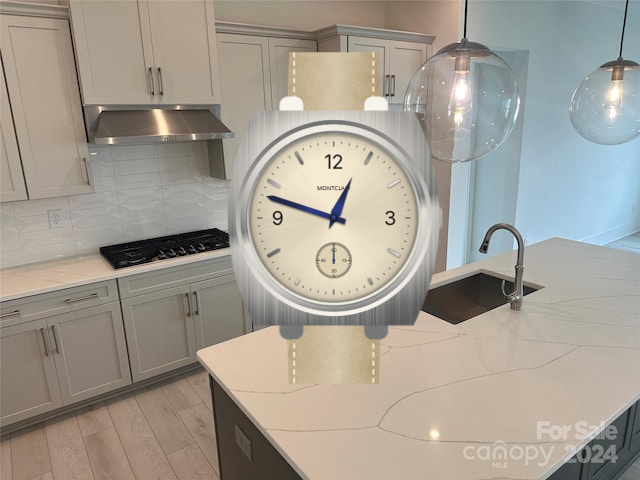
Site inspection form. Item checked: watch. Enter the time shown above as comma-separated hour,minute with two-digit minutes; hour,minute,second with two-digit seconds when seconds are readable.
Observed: 12,48
